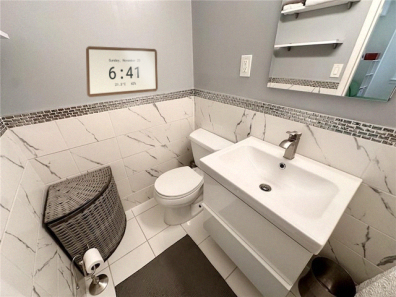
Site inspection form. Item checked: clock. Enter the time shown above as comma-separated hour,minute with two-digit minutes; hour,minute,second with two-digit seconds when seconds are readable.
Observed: 6,41
